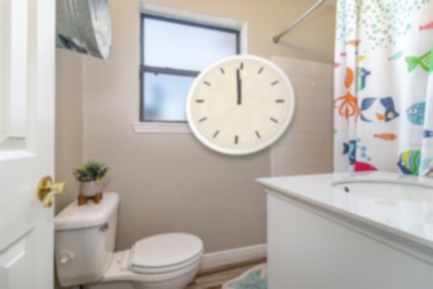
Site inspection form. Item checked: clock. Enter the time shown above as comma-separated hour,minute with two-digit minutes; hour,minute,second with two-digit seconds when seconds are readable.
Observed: 11,59
